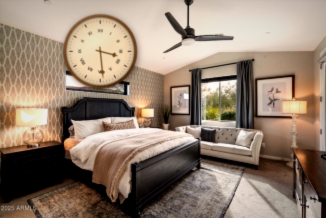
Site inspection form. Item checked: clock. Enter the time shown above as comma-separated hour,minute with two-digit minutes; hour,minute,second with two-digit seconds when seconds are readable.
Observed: 3,29
